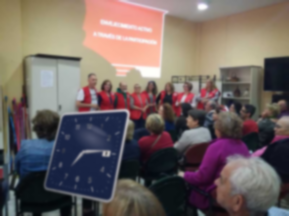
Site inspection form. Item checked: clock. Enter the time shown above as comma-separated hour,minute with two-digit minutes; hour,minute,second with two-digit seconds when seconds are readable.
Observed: 7,14
